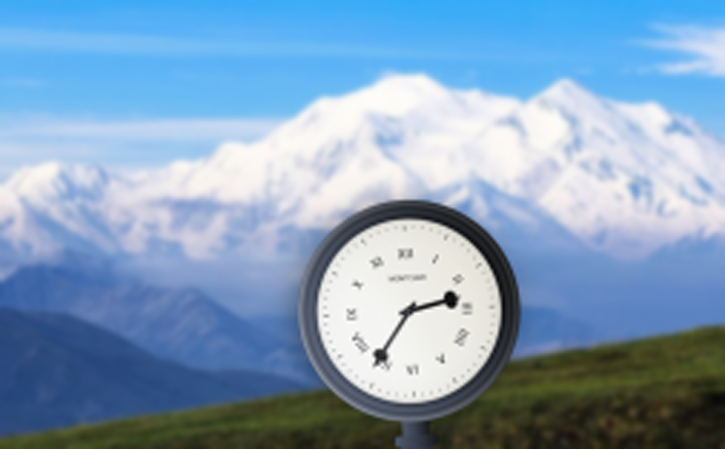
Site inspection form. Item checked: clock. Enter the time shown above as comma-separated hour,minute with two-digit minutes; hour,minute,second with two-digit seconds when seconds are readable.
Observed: 2,36
